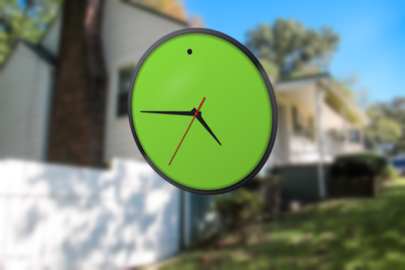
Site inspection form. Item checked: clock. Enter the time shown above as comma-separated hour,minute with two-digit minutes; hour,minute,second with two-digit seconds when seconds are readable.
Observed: 4,45,36
